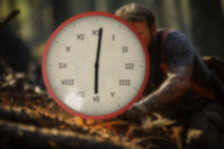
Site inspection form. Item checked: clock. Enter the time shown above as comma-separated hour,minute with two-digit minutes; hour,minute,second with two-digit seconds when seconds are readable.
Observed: 6,01
